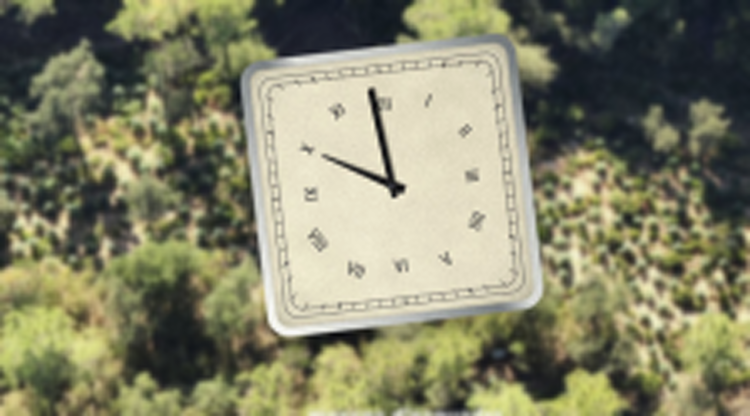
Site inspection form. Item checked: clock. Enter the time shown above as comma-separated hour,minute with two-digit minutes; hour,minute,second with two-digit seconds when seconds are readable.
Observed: 9,59
